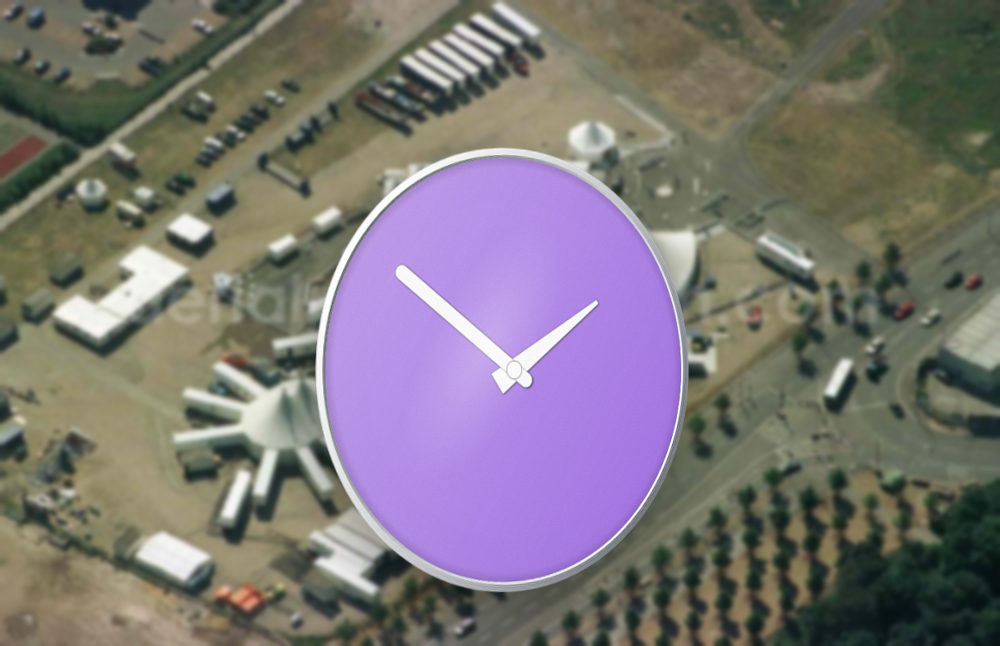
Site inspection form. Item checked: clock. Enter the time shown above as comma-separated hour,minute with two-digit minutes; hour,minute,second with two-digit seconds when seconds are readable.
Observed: 1,51
